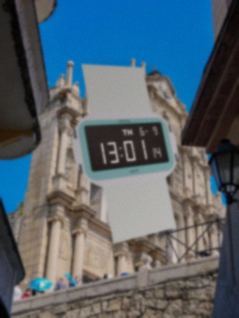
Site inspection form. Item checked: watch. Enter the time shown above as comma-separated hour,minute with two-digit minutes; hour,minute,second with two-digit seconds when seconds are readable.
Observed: 13,01
